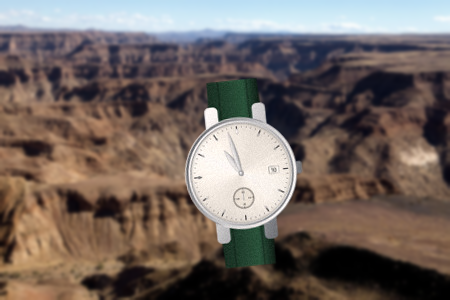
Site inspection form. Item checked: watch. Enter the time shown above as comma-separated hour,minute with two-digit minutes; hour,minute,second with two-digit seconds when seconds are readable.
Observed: 10,58
